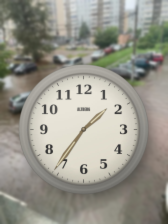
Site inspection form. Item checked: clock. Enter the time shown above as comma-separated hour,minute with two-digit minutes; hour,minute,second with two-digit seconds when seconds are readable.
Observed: 1,36
